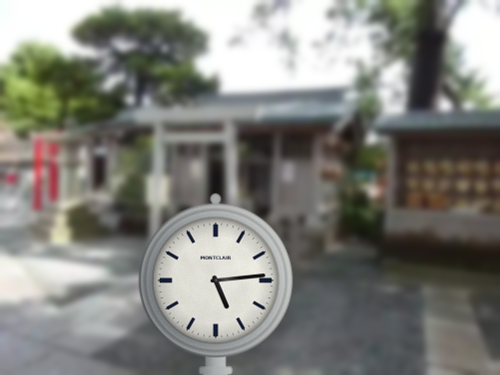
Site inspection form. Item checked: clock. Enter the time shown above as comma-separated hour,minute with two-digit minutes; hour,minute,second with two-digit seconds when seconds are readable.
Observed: 5,14
